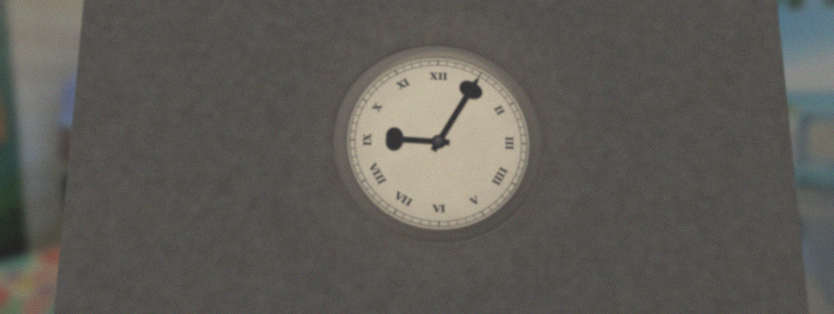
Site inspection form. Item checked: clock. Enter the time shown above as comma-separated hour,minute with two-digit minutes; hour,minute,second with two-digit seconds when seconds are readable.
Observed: 9,05
